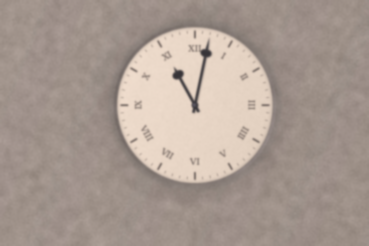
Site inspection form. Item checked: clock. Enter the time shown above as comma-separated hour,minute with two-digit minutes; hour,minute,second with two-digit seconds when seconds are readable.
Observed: 11,02
